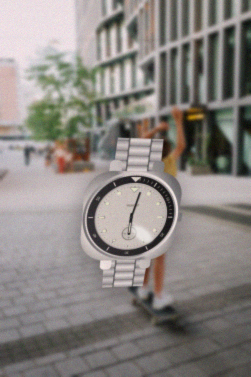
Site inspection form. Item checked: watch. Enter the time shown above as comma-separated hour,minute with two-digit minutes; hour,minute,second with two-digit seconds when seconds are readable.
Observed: 6,02
